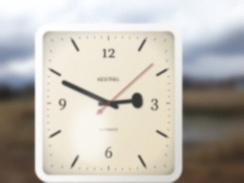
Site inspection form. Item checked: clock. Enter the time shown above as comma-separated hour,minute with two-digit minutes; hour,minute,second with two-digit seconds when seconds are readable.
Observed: 2,49,08
